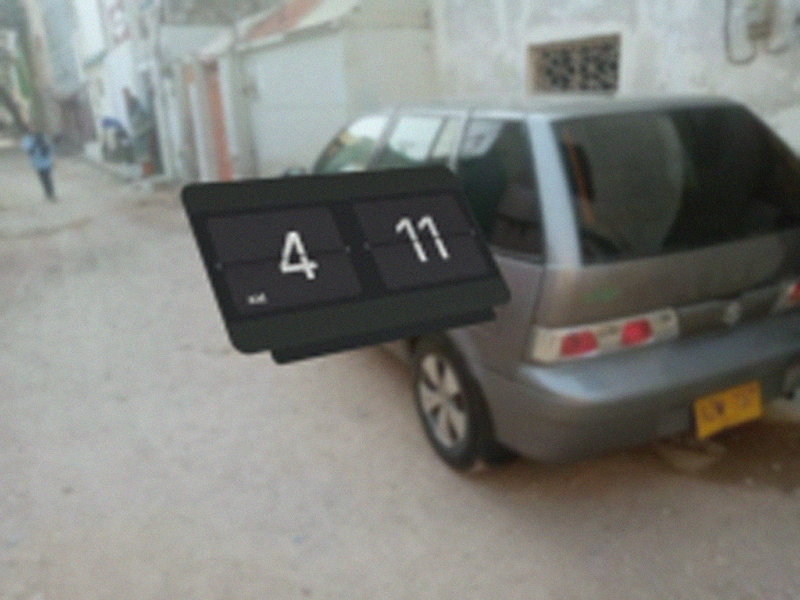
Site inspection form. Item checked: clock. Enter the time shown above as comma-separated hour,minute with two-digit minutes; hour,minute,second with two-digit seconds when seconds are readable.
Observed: 4,11
